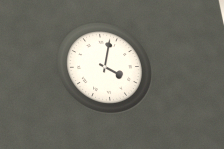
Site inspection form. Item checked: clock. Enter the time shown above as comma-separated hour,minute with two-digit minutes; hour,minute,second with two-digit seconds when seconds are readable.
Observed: 4,03
